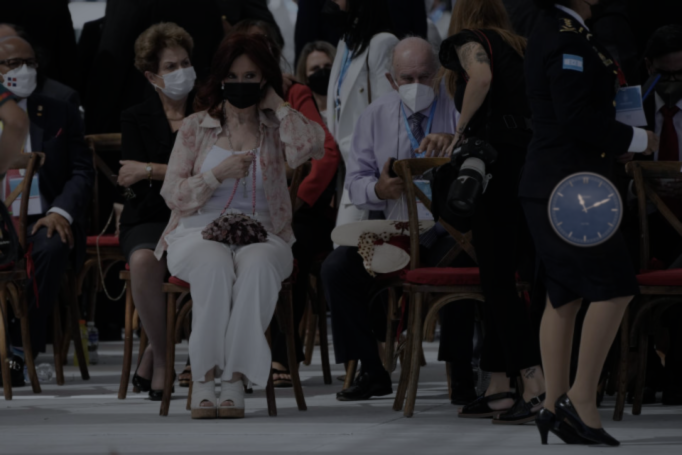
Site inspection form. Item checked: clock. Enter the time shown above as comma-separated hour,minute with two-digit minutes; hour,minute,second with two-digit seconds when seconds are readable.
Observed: 11,11
